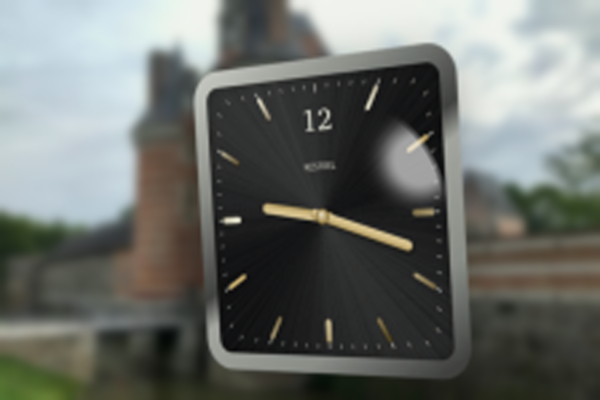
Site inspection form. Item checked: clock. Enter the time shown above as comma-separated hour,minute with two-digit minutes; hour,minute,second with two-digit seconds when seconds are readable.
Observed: 9,18
